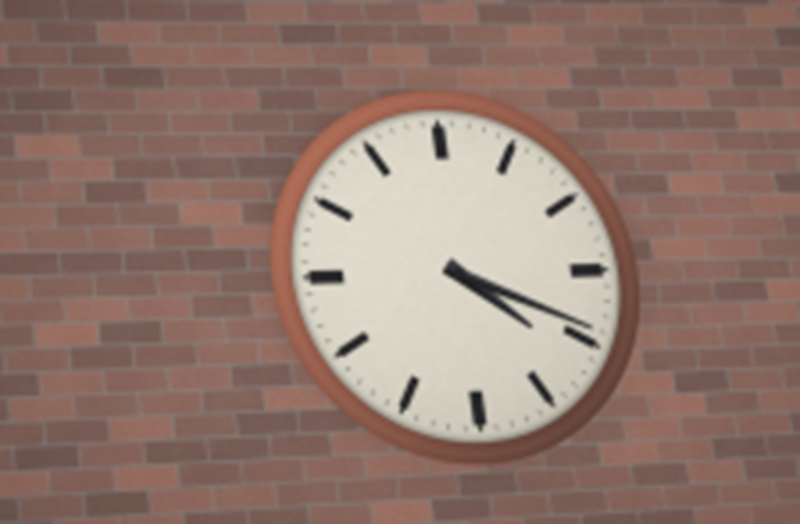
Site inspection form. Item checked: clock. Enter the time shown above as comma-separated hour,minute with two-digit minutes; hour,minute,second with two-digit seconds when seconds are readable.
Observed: 4,19
